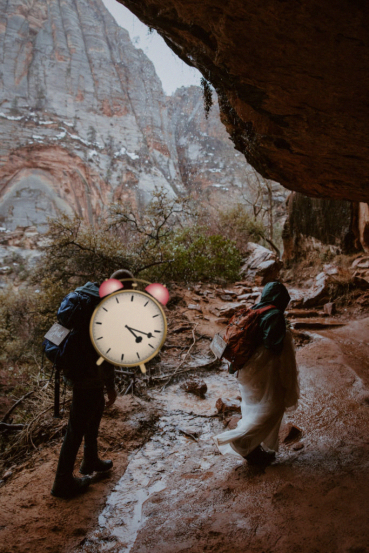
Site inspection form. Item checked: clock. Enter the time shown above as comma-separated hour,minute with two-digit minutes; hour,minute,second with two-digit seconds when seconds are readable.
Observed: 4,17
